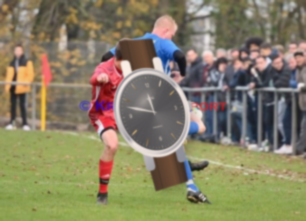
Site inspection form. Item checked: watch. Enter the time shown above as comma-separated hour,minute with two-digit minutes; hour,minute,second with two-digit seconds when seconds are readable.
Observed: 11,48
